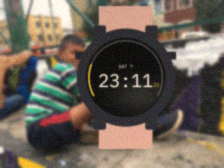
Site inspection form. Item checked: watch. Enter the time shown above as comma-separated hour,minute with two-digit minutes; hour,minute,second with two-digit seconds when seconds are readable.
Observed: 23,11
